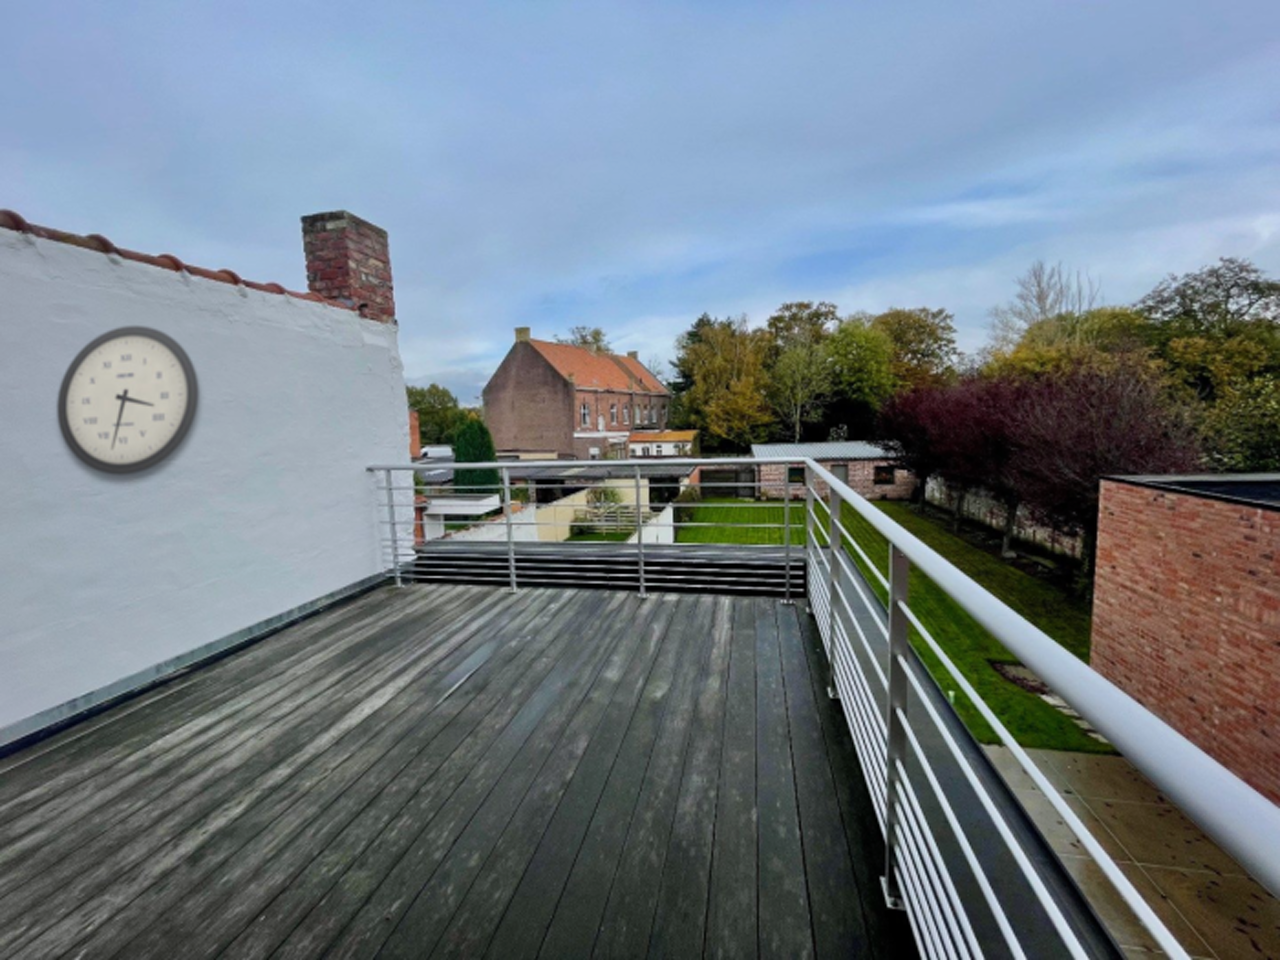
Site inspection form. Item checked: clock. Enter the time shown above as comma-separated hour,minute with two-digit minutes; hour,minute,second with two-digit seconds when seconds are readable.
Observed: 3,32
